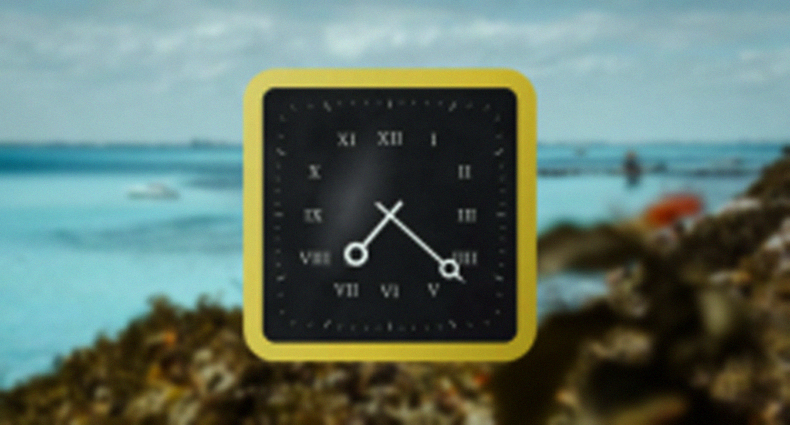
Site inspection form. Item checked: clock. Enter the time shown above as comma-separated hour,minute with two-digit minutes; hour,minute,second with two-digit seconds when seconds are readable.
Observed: 7,22
